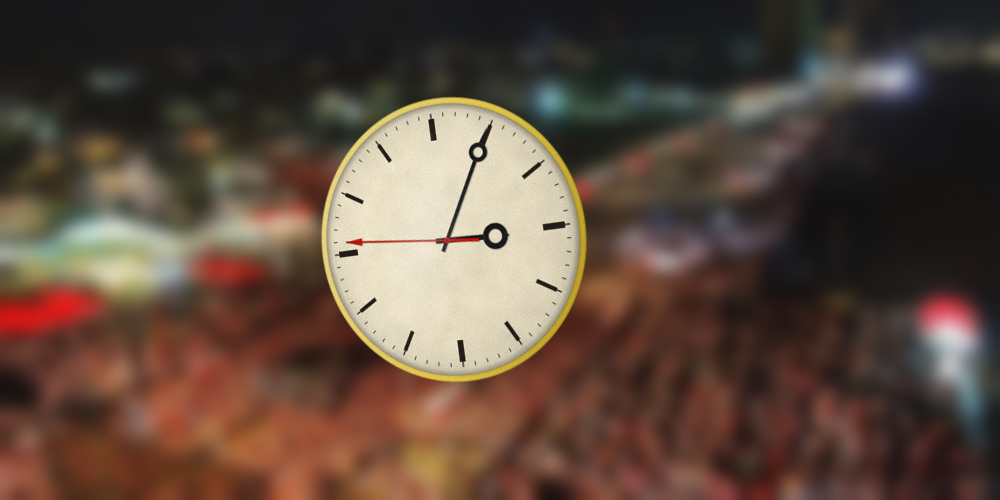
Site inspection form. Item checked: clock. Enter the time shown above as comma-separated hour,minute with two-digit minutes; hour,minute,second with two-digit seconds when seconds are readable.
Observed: 3,04,46
